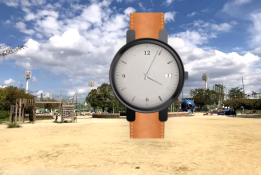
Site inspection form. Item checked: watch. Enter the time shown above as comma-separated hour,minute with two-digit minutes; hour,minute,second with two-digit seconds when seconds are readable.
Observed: 4,04
